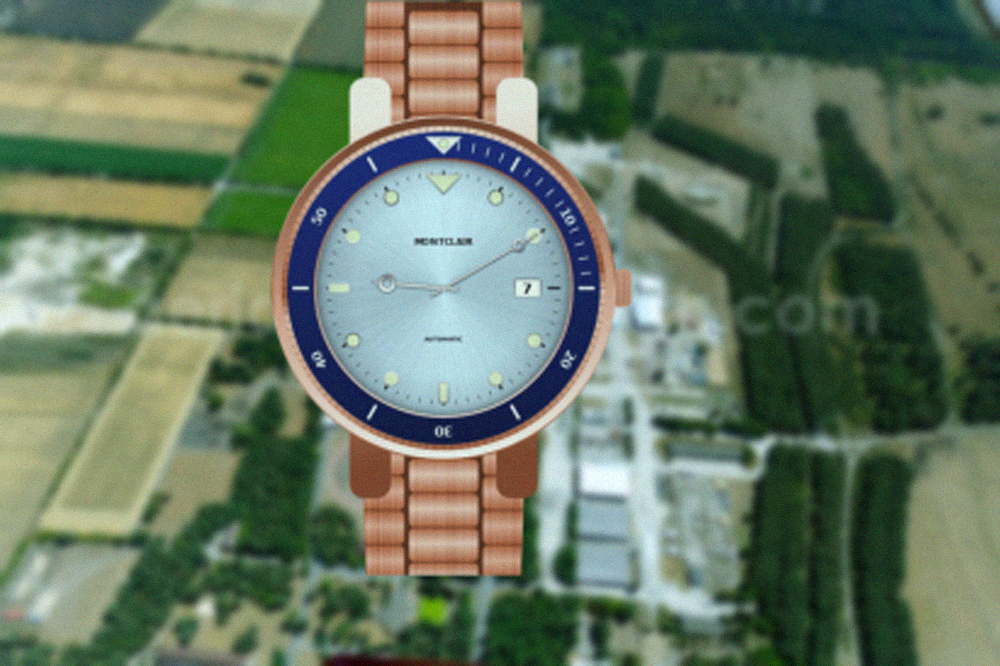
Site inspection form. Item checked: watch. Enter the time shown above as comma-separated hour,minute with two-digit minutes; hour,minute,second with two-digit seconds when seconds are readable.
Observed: 9,10
